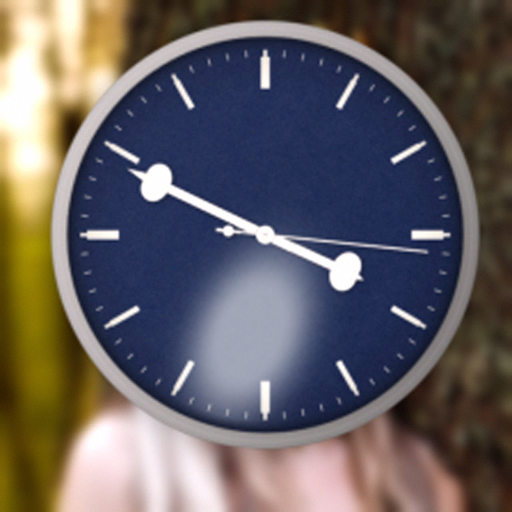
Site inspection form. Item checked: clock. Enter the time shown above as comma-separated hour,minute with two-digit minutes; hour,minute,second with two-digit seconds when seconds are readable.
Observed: 3,49,16
